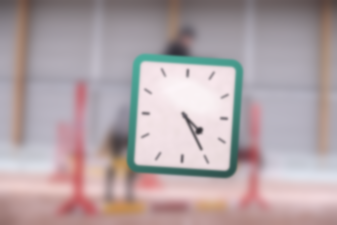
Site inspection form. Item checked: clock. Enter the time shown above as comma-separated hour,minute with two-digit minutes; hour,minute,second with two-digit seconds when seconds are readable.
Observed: 4,25
